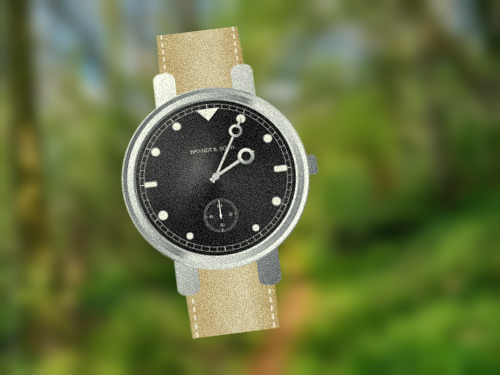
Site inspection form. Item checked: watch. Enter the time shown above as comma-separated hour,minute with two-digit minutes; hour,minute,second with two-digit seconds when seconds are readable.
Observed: 2,05
